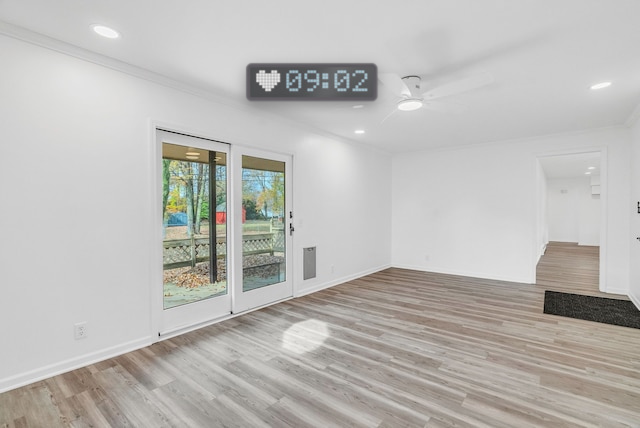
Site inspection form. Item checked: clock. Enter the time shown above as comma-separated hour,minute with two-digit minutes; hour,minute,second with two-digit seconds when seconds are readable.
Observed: 9,02
